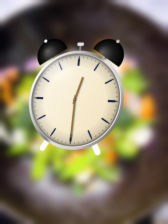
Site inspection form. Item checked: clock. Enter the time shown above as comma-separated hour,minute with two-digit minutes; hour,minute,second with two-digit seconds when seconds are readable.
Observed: 12,30
